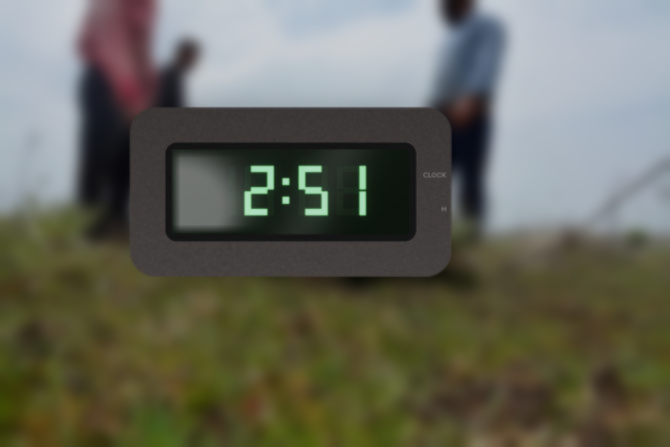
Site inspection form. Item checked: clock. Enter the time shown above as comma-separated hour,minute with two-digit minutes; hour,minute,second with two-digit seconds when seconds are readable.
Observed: 2,51
